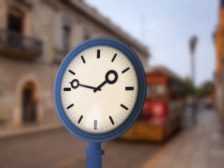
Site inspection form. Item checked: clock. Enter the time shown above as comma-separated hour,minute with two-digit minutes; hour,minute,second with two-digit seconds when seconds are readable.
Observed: 1,47
